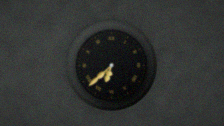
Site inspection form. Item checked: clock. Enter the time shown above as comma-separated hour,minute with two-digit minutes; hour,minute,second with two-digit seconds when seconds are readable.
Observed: 6,38
